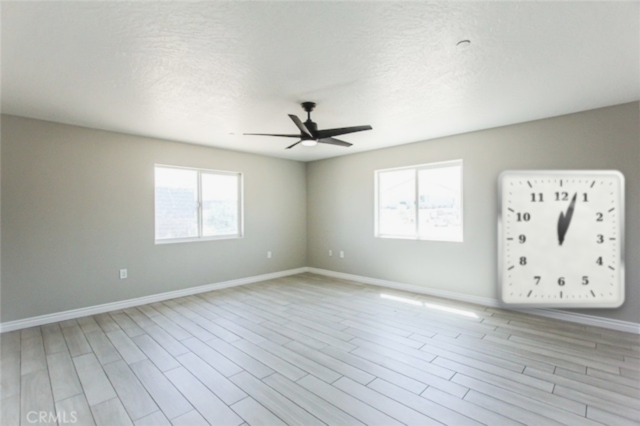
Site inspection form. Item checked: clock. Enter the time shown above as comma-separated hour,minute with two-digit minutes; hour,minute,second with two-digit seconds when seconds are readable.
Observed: 12,03
